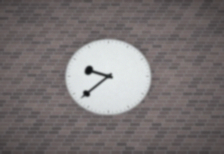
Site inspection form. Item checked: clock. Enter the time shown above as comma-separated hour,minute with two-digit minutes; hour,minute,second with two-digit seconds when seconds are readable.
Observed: 9,38
